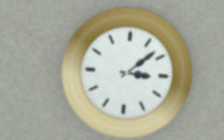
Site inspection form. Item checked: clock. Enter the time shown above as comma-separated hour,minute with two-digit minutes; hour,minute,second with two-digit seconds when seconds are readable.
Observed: 3,08
